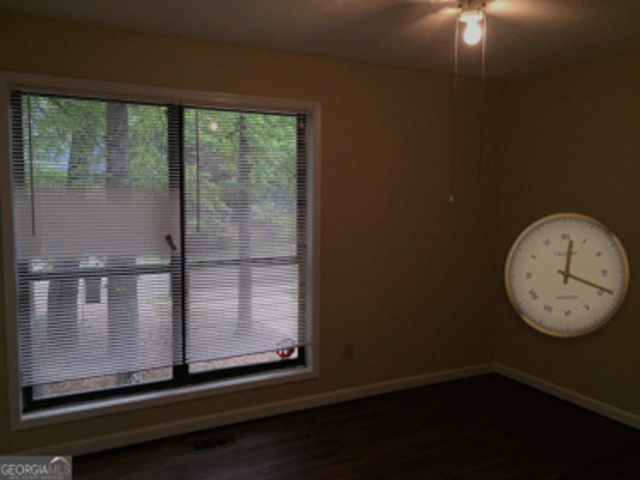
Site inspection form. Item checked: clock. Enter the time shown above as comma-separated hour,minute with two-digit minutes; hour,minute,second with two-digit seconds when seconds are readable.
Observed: 12,19
